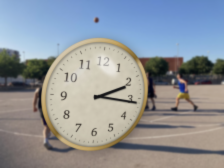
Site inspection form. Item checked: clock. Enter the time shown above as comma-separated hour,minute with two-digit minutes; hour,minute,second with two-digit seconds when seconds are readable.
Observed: 2,16
